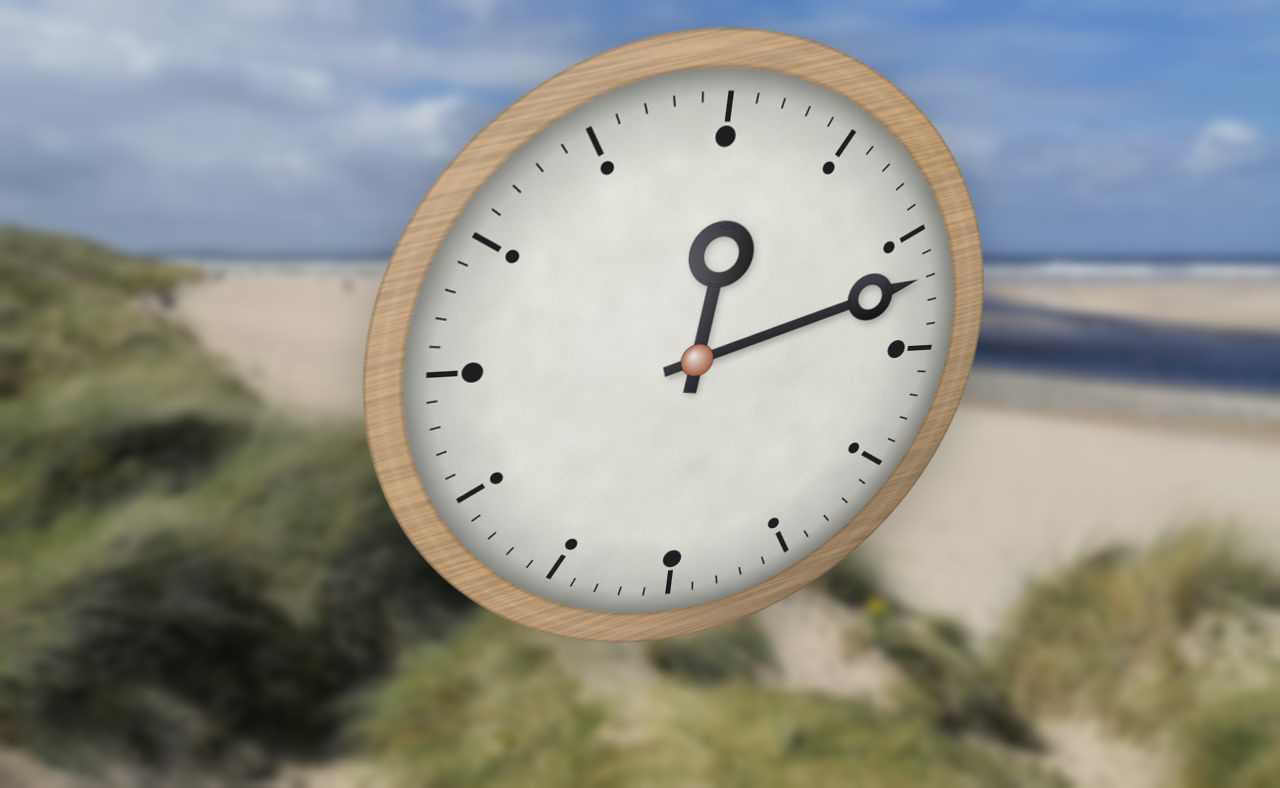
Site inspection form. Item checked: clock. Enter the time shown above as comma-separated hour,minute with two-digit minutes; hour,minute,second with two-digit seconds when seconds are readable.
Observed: 12,12
